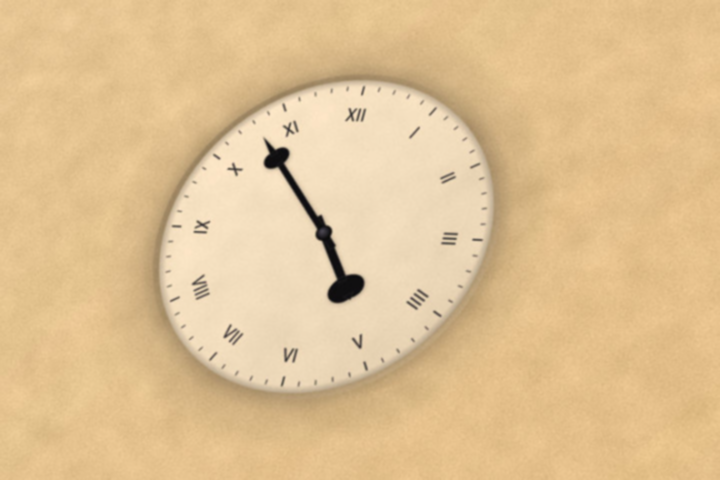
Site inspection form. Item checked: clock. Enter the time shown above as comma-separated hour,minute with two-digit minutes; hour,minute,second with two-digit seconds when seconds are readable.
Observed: 4,53
